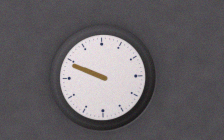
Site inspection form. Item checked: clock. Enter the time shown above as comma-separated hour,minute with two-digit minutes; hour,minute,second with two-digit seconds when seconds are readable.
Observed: 9,49
